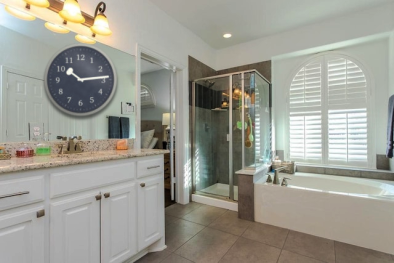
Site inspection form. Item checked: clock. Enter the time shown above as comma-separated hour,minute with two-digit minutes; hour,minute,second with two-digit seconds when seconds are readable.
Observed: 10,14
